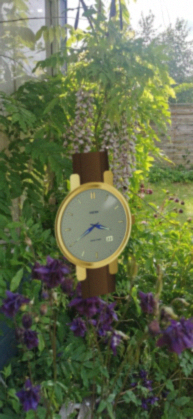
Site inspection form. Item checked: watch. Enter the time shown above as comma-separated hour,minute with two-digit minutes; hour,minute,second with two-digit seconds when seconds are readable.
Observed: 3,40
